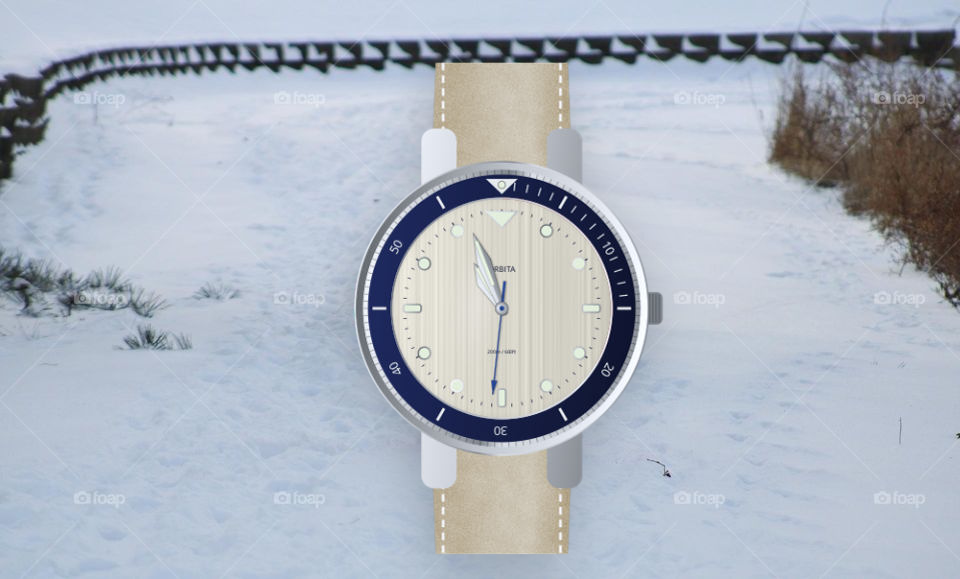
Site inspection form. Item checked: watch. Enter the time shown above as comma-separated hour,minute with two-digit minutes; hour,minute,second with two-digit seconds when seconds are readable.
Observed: 10,56,31
